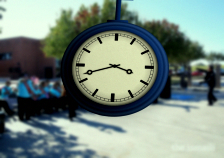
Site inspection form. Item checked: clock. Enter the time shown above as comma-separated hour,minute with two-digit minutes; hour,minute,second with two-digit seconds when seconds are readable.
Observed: 3,42
